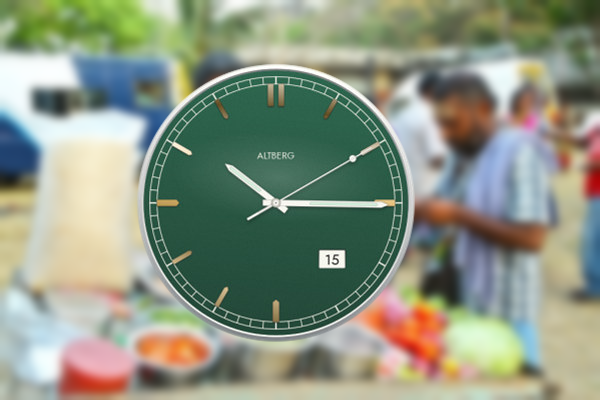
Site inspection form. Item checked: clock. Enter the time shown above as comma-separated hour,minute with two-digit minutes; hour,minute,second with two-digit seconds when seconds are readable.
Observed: 10,15,10
